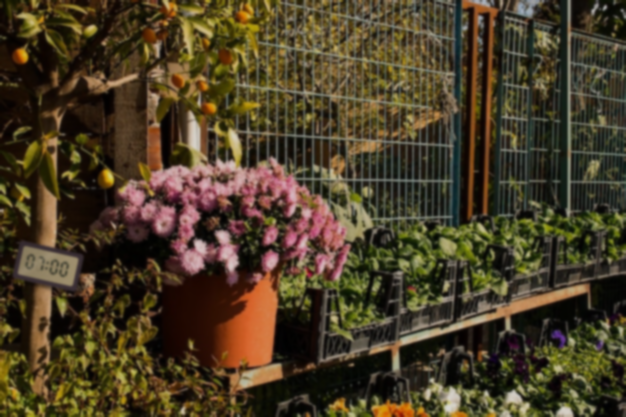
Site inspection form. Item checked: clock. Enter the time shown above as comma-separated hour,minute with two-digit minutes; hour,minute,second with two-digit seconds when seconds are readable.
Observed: 7,00
